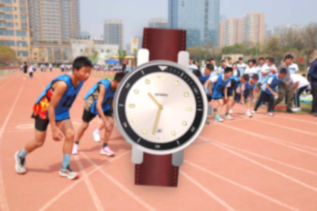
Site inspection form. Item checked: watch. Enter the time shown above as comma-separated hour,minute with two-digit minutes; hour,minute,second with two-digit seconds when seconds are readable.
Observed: 10,32
